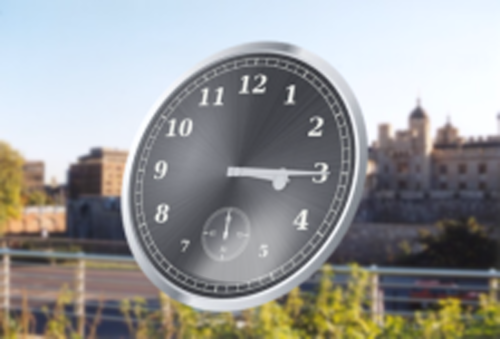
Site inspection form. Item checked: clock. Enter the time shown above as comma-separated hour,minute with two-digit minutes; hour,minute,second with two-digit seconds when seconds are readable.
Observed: 3,15
